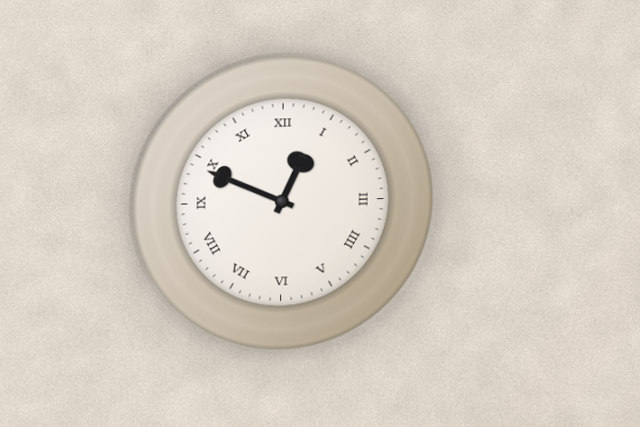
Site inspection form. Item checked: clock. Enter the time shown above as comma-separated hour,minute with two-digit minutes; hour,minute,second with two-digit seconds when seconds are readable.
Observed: 12,49
